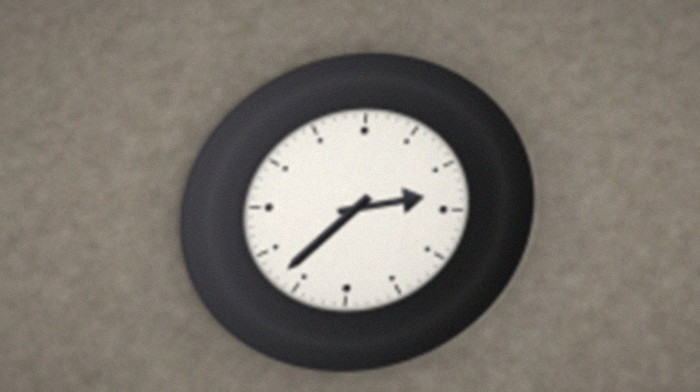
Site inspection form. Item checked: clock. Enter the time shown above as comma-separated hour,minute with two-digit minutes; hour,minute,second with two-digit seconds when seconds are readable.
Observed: 2,37
